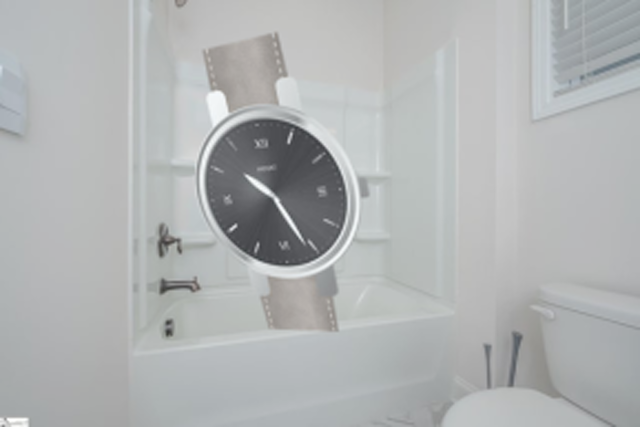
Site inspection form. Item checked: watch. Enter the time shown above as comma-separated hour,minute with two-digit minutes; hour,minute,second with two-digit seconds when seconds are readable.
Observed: 10,26
